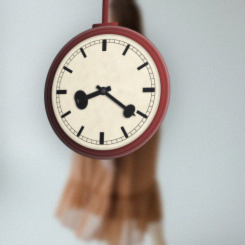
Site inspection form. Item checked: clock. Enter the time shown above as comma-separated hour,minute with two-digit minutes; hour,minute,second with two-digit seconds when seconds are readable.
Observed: 8,21
